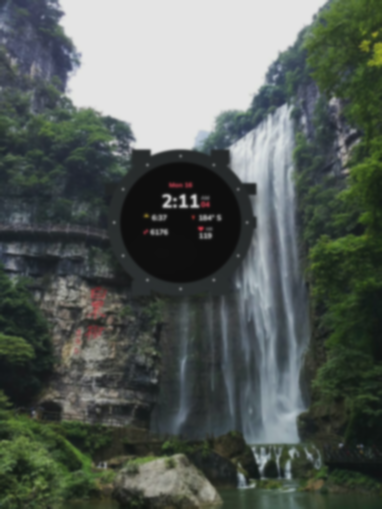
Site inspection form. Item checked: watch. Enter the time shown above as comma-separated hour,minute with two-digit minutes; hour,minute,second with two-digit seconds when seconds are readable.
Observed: 2,11
